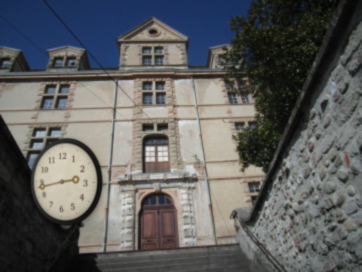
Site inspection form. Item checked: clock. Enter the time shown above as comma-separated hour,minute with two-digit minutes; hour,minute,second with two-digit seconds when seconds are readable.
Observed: 2,43
